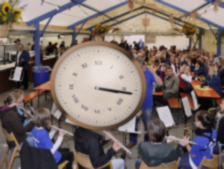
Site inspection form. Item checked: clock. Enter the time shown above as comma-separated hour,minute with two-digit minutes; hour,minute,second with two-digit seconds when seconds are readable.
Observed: 3,16
